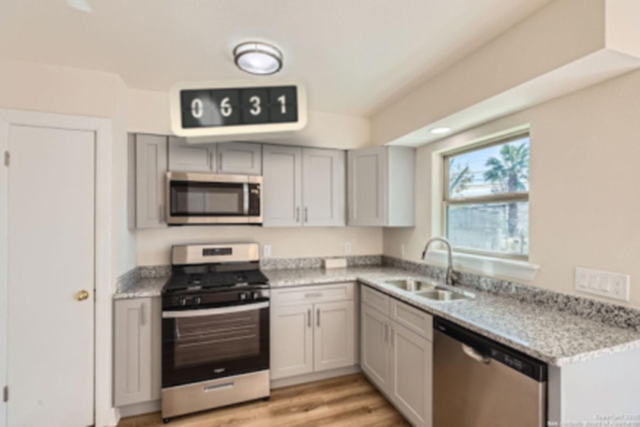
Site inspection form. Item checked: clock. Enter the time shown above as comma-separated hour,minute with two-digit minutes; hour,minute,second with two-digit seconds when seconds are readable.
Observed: 6,31
